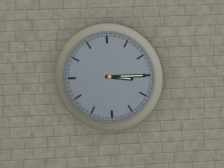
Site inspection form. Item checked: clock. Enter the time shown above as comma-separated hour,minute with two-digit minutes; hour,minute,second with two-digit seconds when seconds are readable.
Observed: 3,15
